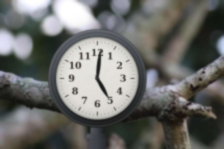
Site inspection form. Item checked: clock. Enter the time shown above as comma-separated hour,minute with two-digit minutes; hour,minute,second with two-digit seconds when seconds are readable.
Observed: 5,01
